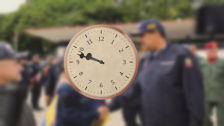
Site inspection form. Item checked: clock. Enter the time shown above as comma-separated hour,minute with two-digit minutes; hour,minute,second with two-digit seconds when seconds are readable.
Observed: 9,48
